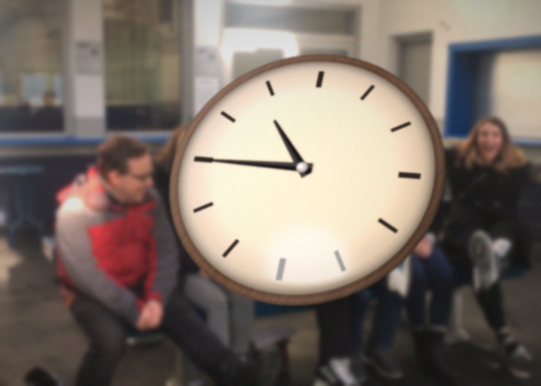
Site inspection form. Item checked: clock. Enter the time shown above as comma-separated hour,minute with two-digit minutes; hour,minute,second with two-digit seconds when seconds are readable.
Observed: 10,45
